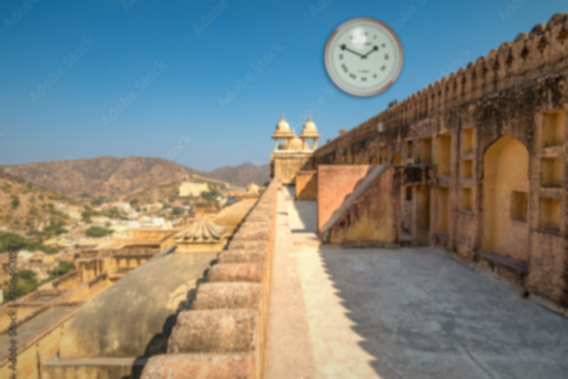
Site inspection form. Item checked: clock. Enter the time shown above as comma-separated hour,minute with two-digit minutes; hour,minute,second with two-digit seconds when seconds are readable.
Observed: 1,49
